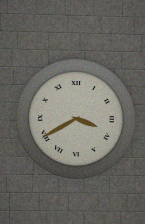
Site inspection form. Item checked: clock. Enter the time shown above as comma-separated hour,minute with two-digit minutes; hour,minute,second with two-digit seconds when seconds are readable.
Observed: 3,40
